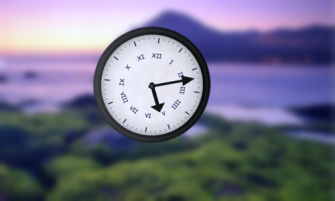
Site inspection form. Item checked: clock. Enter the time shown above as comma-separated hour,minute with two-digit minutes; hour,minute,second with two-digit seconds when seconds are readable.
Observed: 5,12
